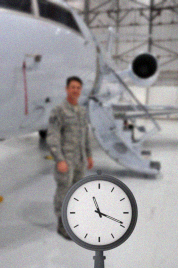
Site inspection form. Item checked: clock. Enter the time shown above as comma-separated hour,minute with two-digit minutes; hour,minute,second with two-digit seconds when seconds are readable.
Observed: 11,19
